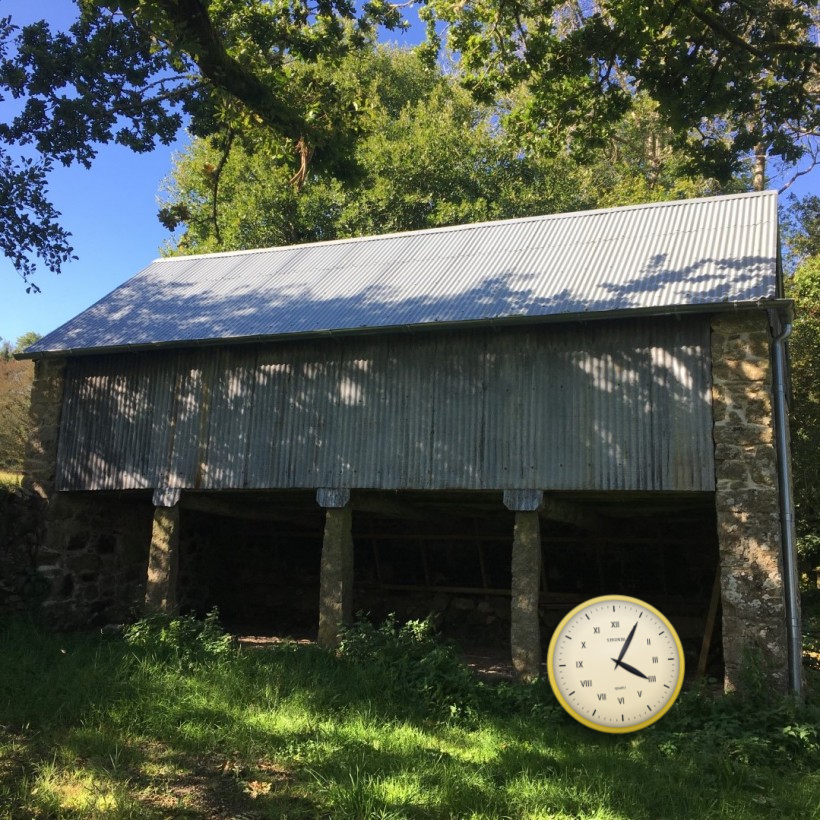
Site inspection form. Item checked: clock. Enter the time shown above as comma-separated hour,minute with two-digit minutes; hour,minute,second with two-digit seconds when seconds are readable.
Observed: 4,05
